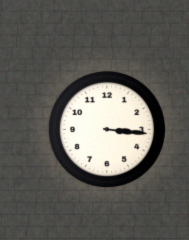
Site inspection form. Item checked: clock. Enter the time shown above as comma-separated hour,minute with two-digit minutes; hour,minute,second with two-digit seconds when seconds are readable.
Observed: 3,16
